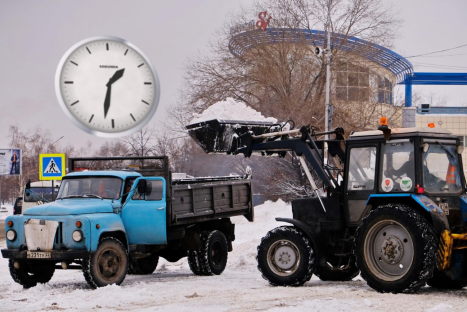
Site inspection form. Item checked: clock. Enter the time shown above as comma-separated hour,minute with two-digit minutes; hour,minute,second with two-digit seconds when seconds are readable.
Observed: 1,32
